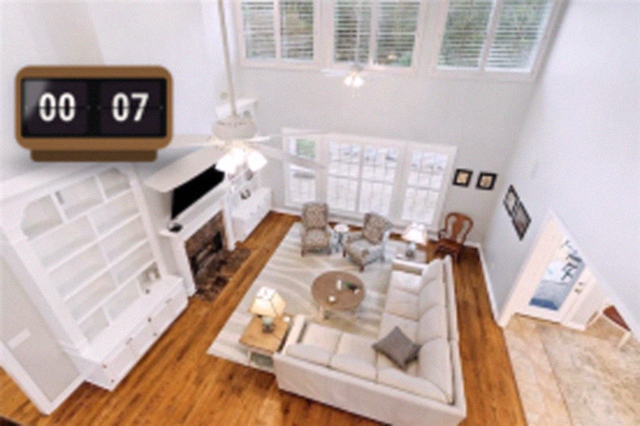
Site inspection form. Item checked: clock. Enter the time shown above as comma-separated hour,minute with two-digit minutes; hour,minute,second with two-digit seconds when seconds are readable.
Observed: 0,07
